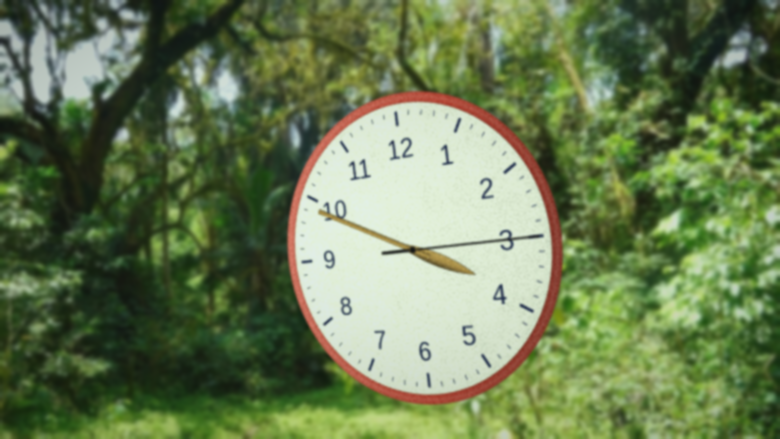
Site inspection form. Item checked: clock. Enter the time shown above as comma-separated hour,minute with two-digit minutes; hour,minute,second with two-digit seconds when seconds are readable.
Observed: 3,49,15
